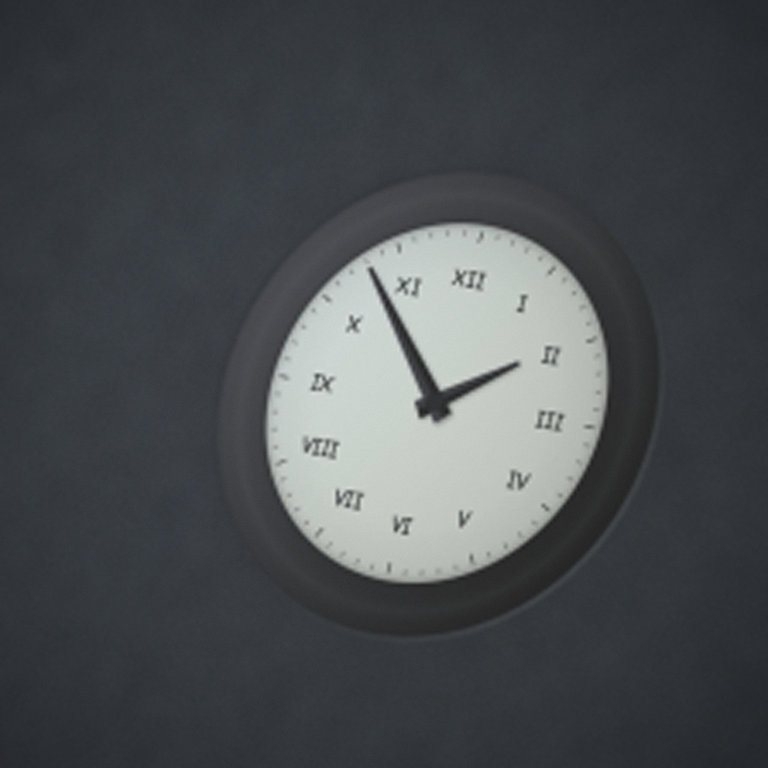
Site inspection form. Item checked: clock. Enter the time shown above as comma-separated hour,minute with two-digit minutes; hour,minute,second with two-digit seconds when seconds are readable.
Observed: 1,53
